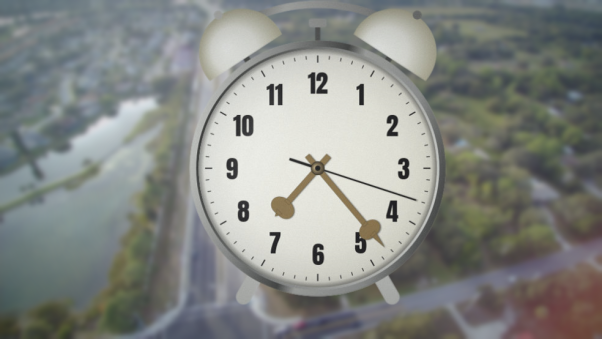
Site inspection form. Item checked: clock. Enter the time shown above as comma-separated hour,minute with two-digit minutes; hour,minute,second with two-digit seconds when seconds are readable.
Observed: 7,23,18
